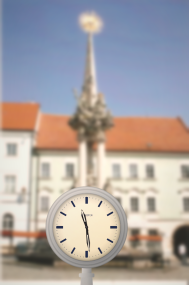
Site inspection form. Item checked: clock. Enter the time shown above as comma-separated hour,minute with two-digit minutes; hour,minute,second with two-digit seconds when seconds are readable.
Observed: 11,29
